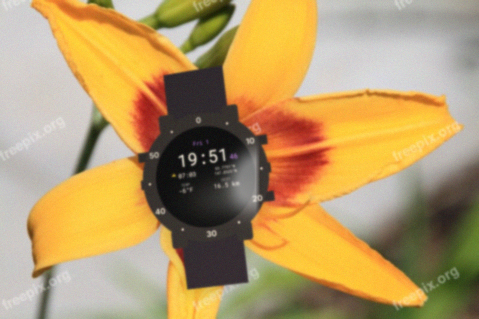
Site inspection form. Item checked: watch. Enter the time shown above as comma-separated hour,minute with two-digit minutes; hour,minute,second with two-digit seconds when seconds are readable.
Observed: 19,51
